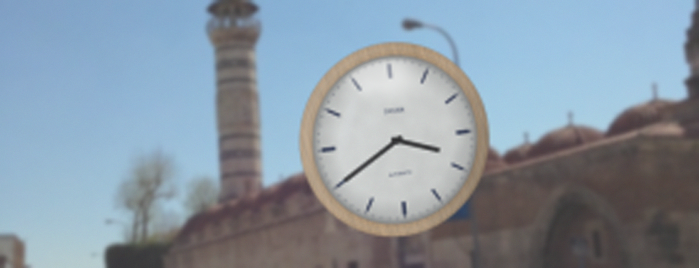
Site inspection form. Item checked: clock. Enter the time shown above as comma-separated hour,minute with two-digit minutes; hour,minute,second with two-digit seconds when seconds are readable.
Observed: 3,40
